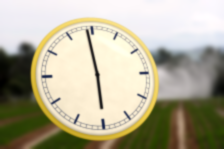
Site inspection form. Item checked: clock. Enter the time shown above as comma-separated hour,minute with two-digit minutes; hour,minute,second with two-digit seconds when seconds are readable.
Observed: 5,59
